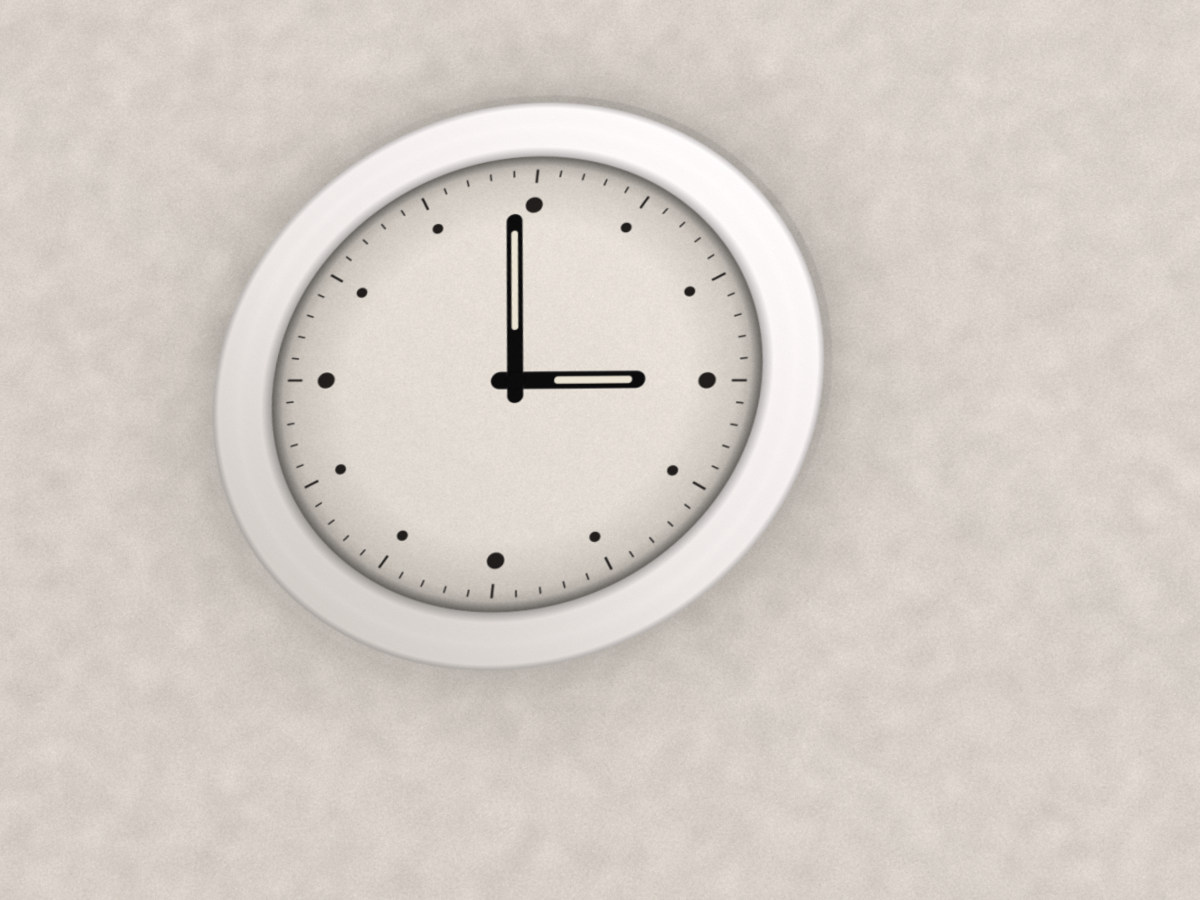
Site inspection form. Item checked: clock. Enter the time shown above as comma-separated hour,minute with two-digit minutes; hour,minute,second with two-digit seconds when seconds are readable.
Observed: 2,59
